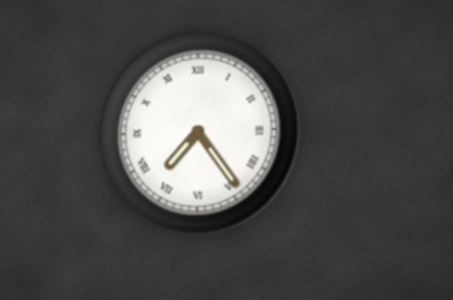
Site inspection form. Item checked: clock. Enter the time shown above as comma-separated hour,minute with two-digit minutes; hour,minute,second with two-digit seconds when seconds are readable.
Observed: 7,24
